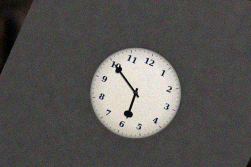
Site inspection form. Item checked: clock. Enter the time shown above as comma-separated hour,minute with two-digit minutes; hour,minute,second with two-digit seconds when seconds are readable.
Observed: 5,50
